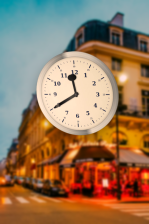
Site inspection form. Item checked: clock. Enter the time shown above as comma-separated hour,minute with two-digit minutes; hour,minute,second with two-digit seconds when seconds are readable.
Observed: 11,40
